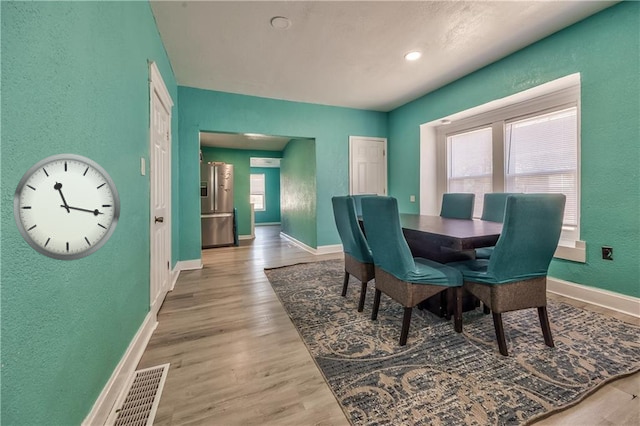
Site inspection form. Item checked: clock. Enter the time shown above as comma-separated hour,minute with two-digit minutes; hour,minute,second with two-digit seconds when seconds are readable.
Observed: 11,17
